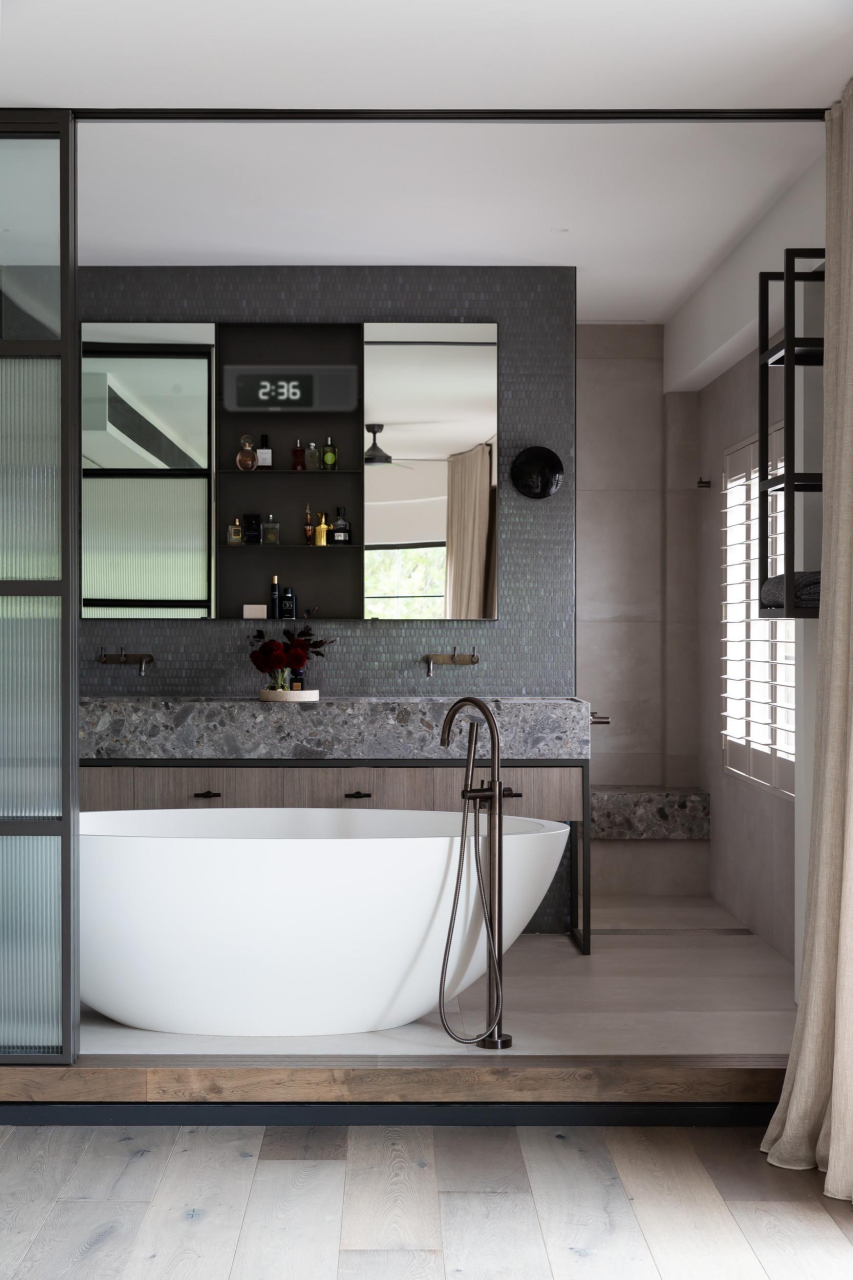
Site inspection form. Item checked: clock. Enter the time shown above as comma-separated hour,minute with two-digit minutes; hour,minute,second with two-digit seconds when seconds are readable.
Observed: 2,36
